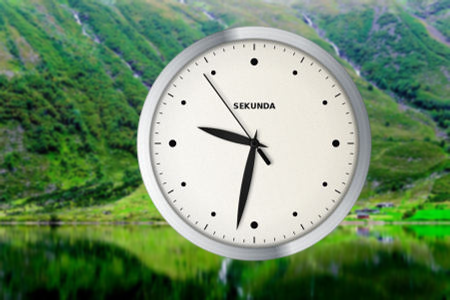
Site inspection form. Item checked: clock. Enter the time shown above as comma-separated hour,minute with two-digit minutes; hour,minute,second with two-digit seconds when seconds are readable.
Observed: 9,31,54
